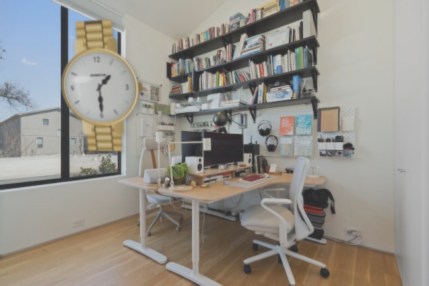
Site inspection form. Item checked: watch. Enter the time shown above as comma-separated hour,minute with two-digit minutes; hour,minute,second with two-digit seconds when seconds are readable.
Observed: 1,30
